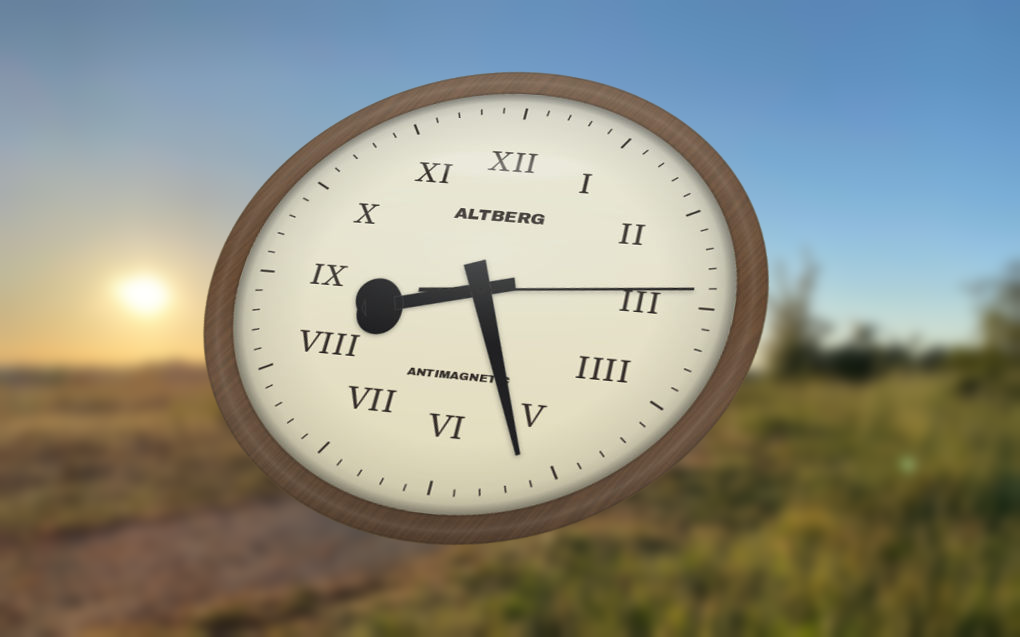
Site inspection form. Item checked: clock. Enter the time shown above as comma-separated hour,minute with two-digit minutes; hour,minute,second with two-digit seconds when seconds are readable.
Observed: 8,26,14
